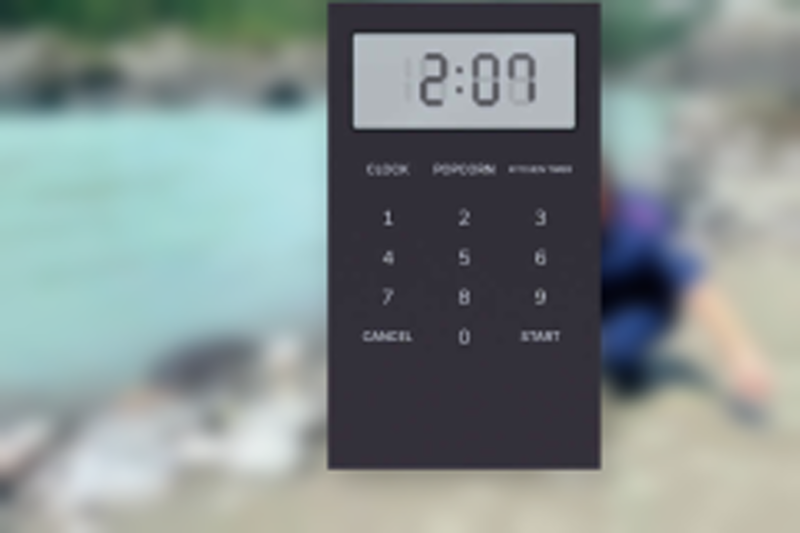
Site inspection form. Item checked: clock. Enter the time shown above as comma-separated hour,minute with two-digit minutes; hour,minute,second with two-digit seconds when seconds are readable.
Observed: 2,07
